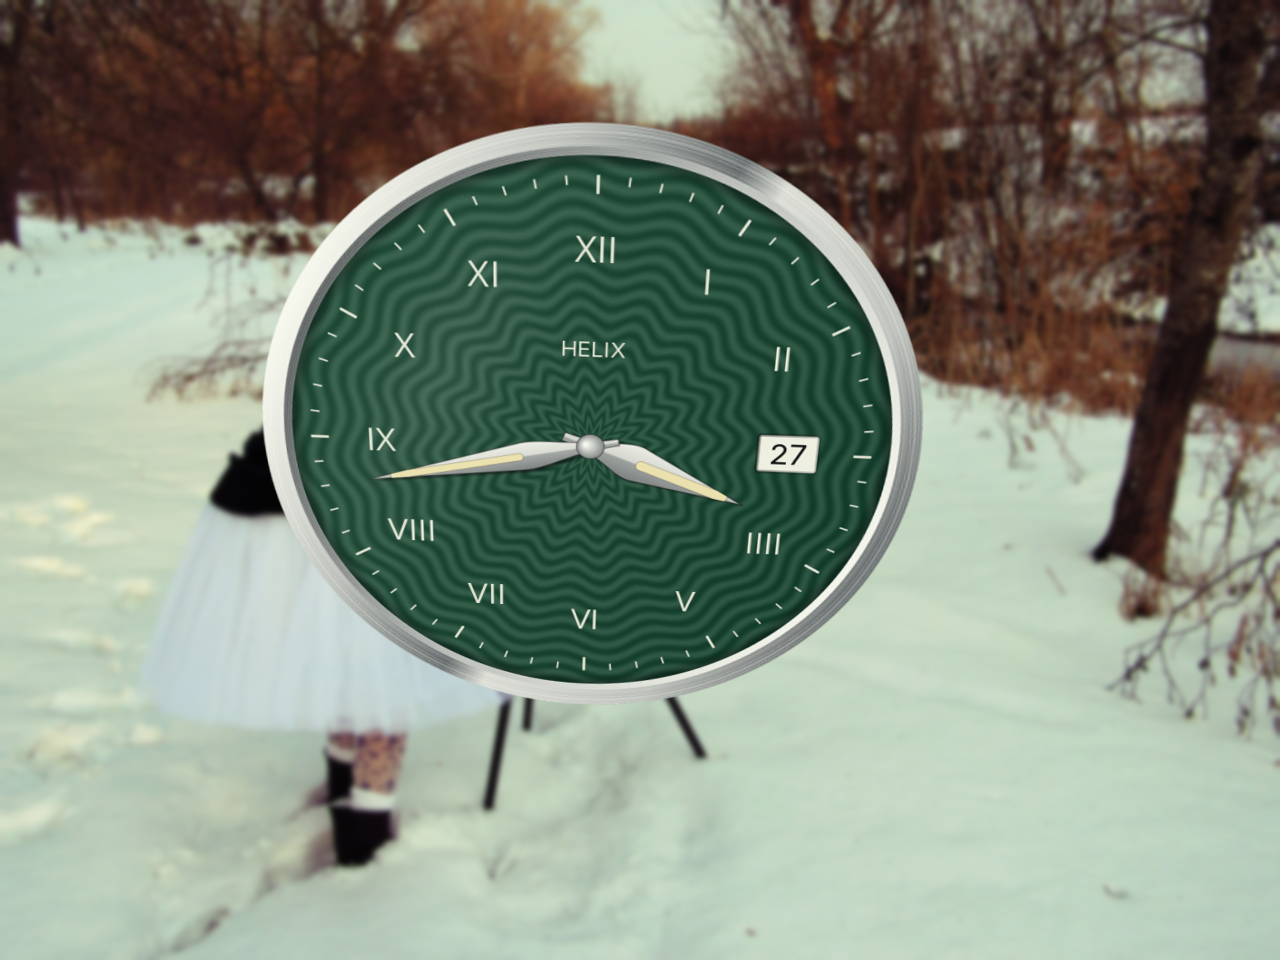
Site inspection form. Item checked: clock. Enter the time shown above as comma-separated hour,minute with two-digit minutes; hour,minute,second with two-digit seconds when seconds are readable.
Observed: 3,43
